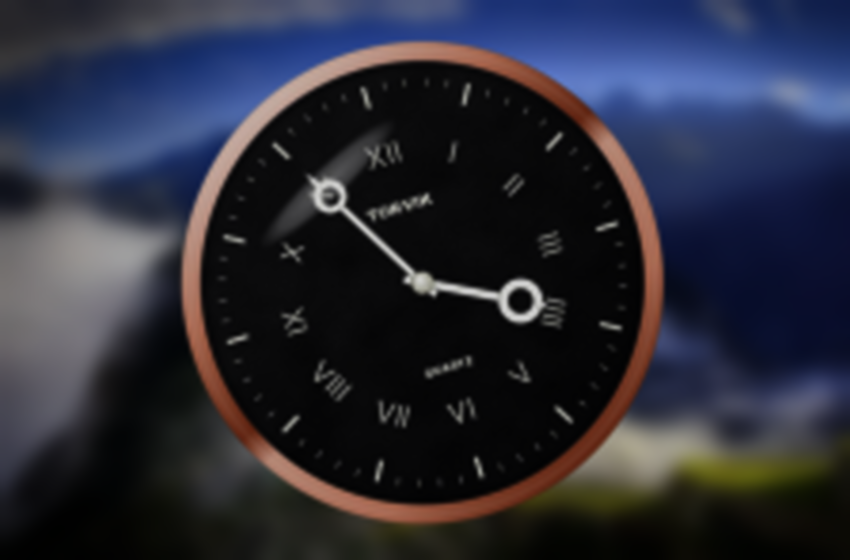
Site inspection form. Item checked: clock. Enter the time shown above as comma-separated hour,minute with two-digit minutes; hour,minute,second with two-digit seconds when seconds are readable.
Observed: 3,55
